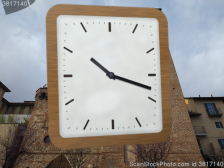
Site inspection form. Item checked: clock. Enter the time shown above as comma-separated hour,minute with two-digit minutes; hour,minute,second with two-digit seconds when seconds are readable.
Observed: 10,18
